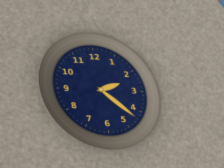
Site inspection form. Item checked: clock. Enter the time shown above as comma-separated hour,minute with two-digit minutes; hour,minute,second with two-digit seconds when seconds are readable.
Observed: 2,22
